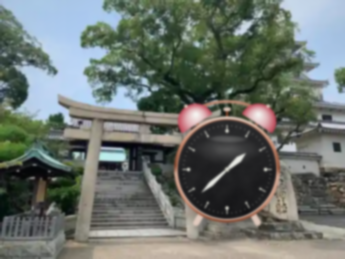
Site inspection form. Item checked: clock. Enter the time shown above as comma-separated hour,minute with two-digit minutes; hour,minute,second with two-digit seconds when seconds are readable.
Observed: 1,38
